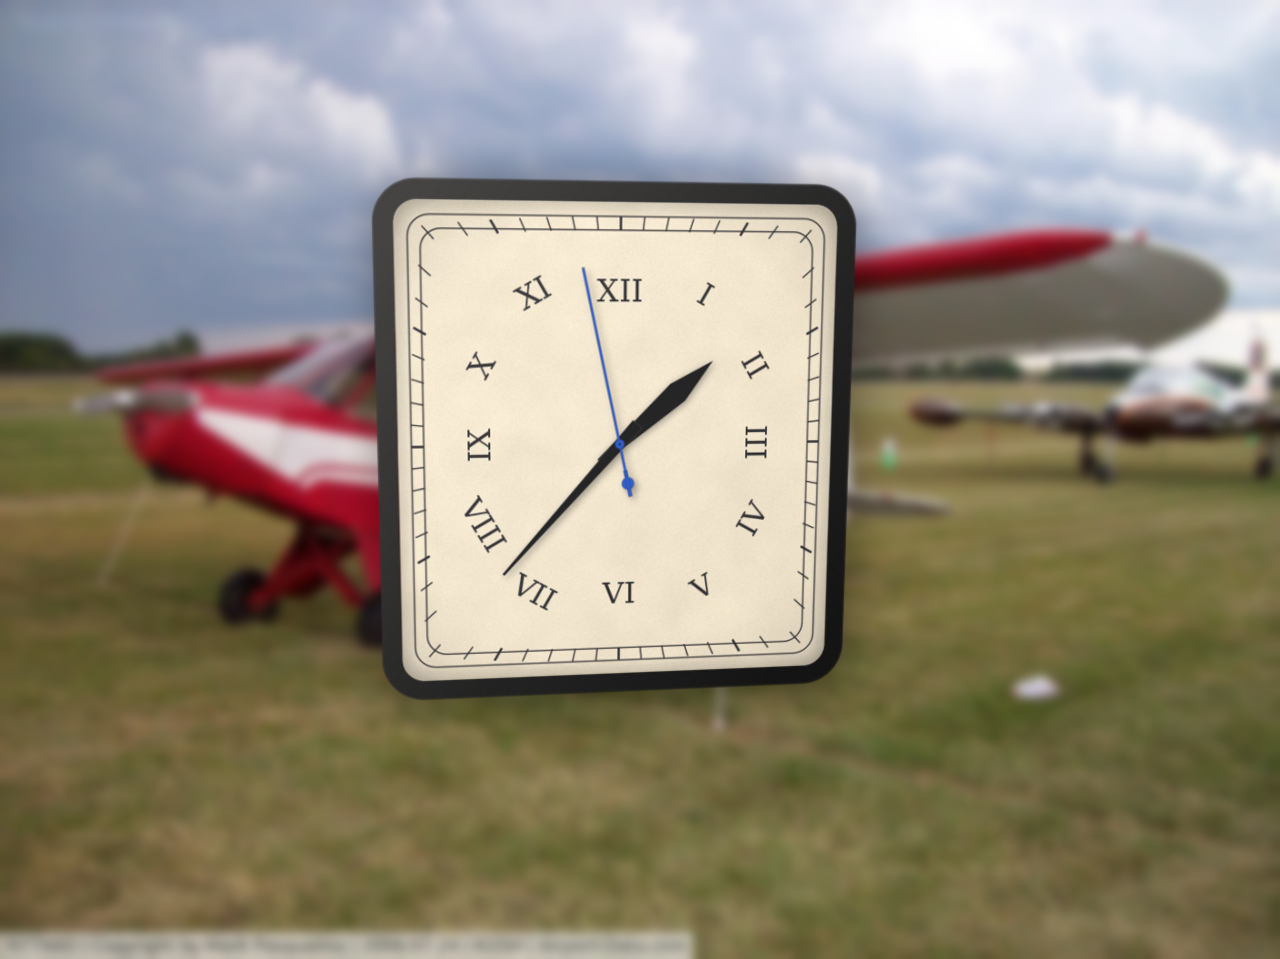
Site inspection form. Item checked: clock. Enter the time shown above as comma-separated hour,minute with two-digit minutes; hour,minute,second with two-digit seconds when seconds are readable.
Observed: 1,36,58
